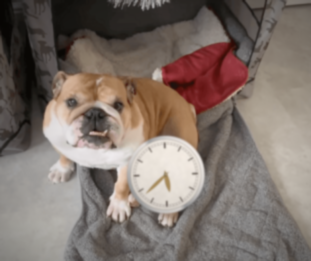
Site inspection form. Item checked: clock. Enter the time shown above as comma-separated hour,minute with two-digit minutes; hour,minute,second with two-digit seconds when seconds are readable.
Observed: 5,38
